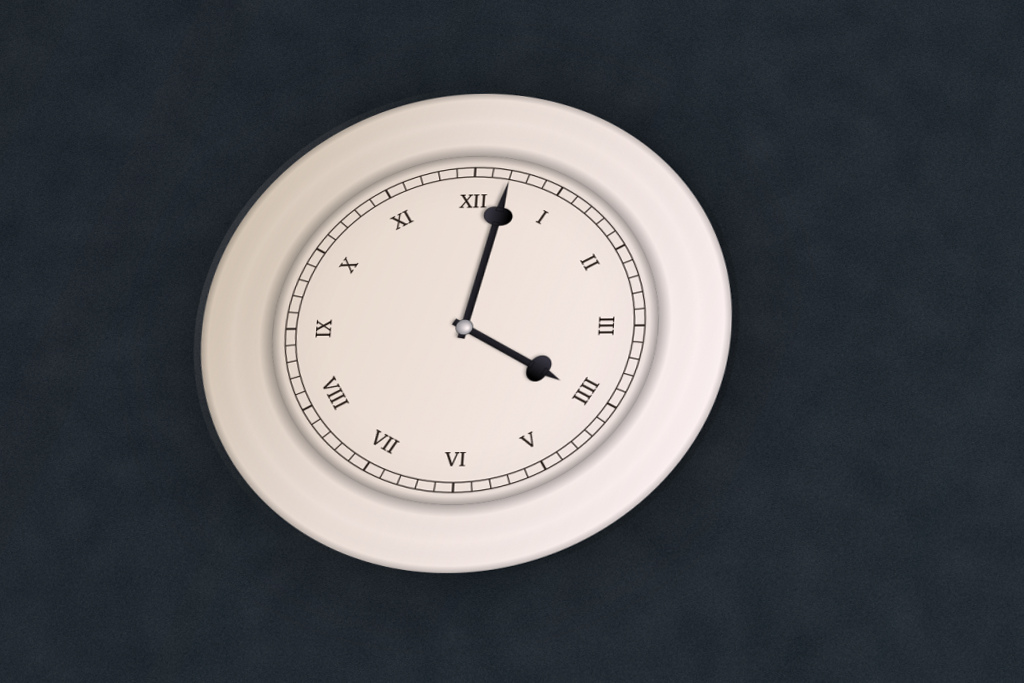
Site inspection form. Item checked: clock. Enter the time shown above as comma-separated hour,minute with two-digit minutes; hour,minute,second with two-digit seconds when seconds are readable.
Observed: 4,02
